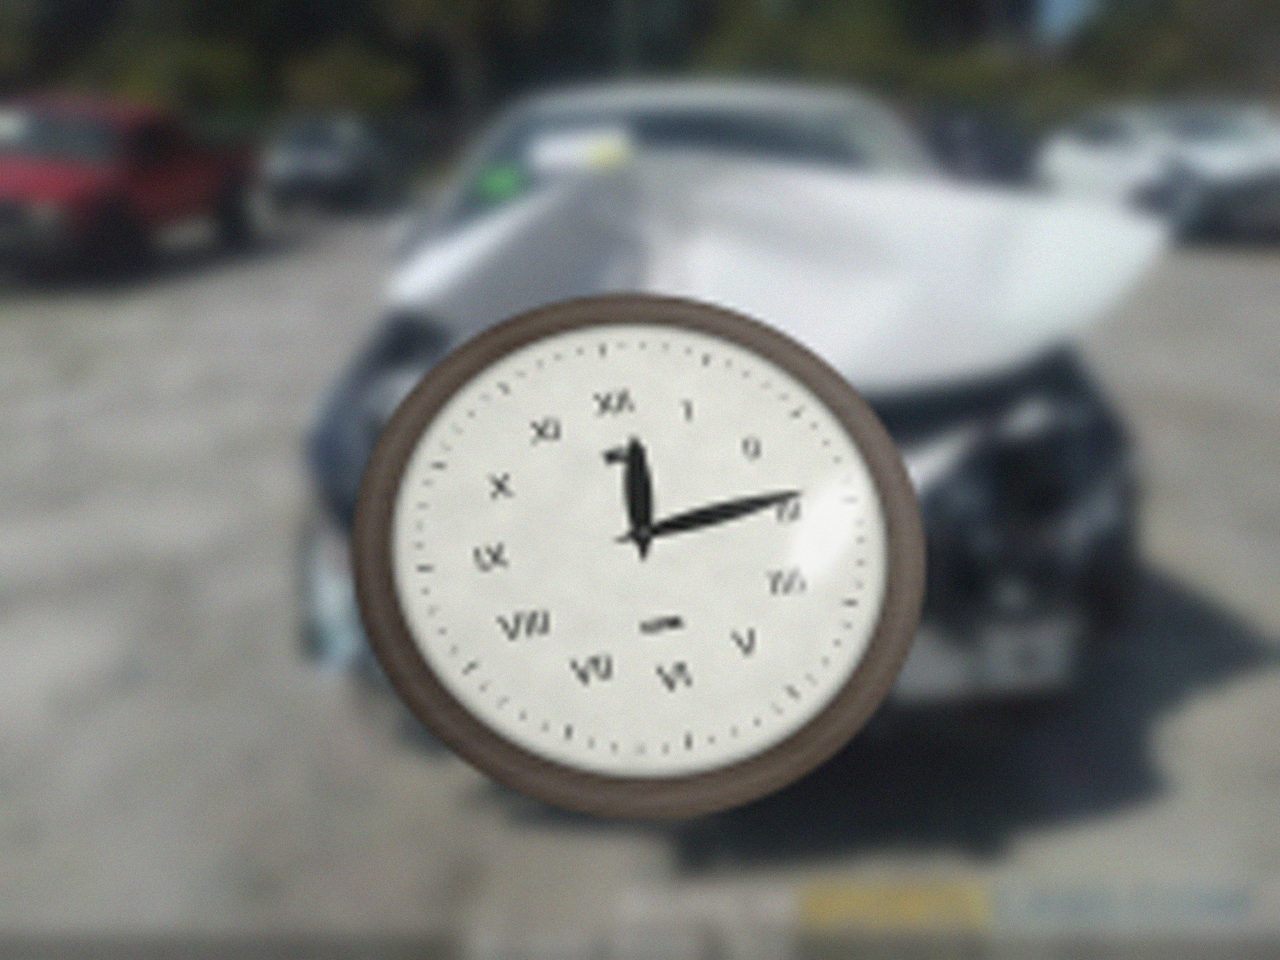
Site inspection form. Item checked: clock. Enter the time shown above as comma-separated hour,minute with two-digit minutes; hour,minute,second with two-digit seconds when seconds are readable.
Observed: 12,14
